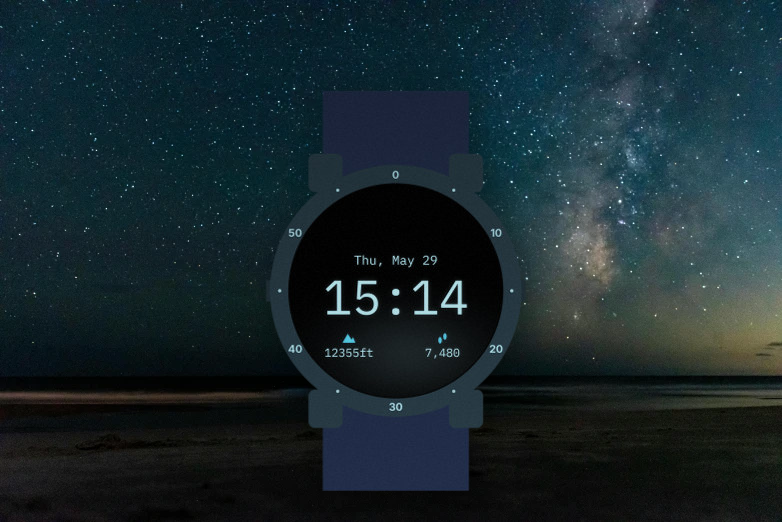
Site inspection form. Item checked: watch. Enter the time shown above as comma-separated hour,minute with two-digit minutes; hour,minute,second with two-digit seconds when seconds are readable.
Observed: 15,14
